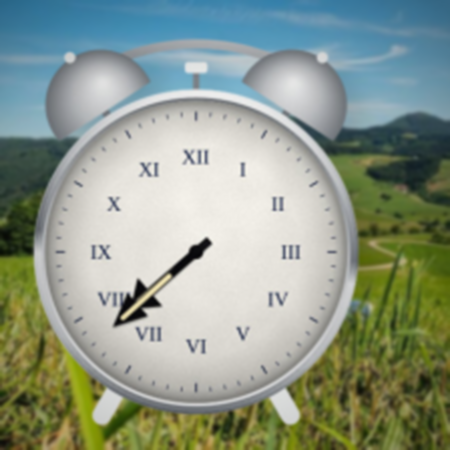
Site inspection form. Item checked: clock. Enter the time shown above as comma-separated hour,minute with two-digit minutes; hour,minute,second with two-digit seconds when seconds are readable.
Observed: 7,38
